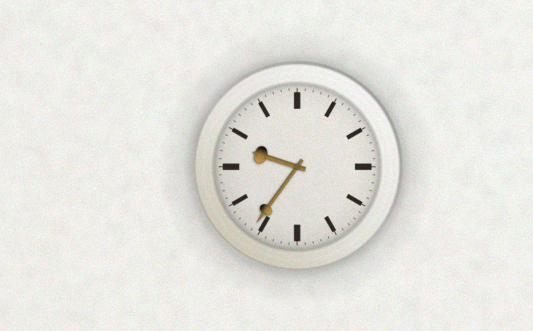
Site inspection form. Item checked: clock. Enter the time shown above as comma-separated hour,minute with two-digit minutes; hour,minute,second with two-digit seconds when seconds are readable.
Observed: 9,36
